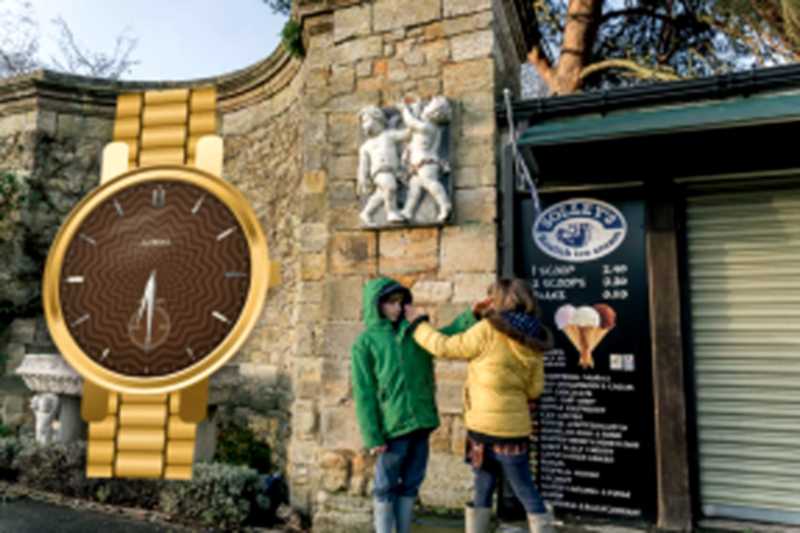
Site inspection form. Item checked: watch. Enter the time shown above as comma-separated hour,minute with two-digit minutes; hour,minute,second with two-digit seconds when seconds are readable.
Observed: 6,30
